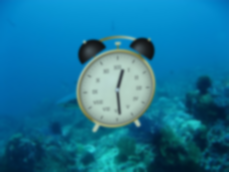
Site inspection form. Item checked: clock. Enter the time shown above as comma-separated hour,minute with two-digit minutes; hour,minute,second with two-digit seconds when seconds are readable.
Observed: 12,29
